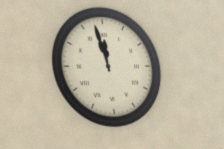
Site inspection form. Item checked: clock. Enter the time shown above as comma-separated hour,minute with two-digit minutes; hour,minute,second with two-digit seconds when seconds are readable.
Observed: 11,58
